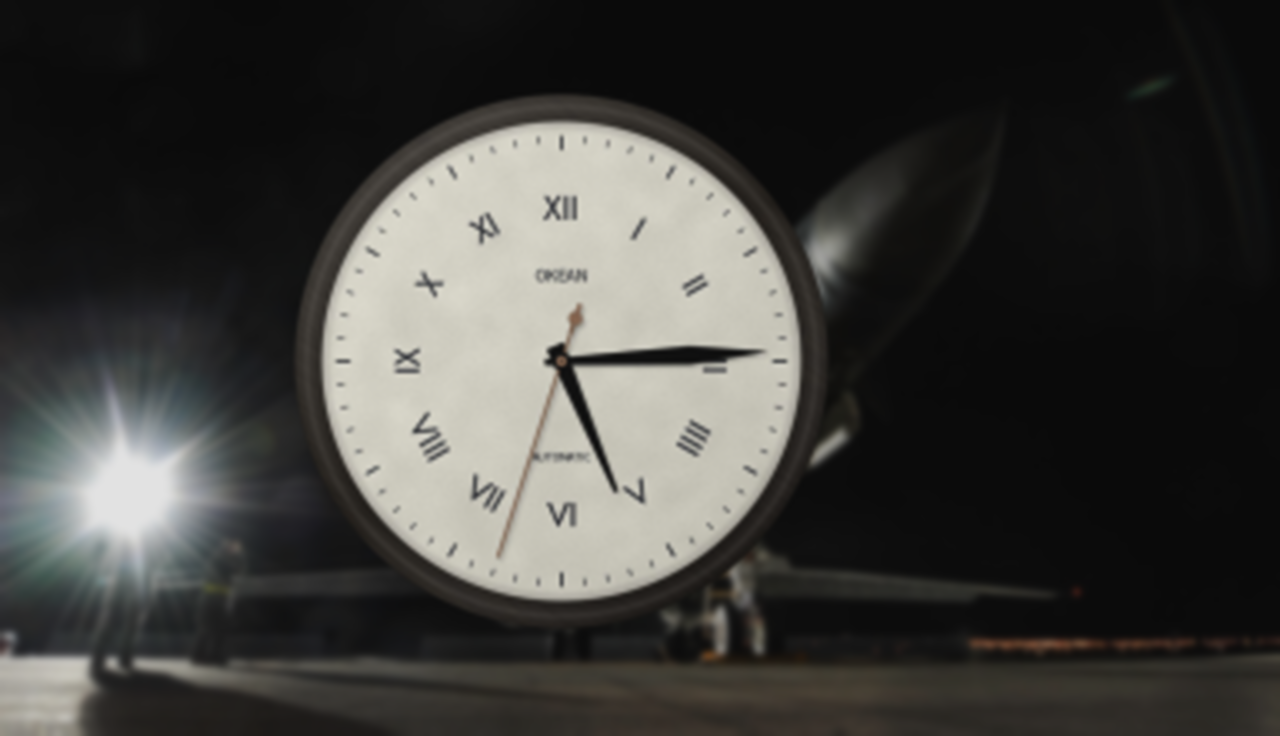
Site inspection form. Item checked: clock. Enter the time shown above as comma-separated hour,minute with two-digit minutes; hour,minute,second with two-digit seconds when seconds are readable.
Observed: 5,14,33
